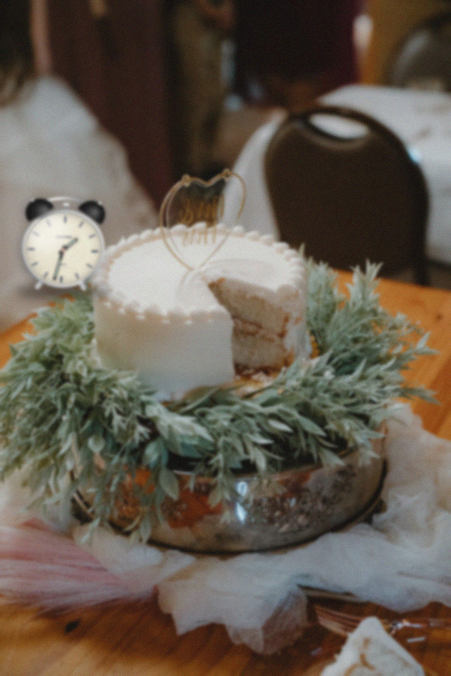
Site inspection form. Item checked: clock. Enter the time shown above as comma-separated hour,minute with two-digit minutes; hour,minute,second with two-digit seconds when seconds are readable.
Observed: 1,32
